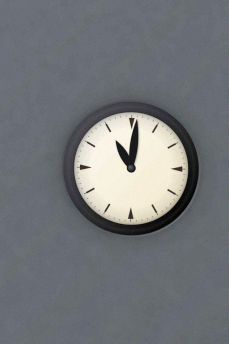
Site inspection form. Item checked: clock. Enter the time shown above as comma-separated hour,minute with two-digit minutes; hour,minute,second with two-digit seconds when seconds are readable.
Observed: 11,01
